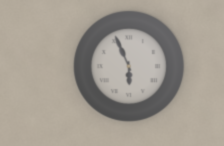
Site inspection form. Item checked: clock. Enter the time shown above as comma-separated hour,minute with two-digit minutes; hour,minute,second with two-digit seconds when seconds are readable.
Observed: 5,56
